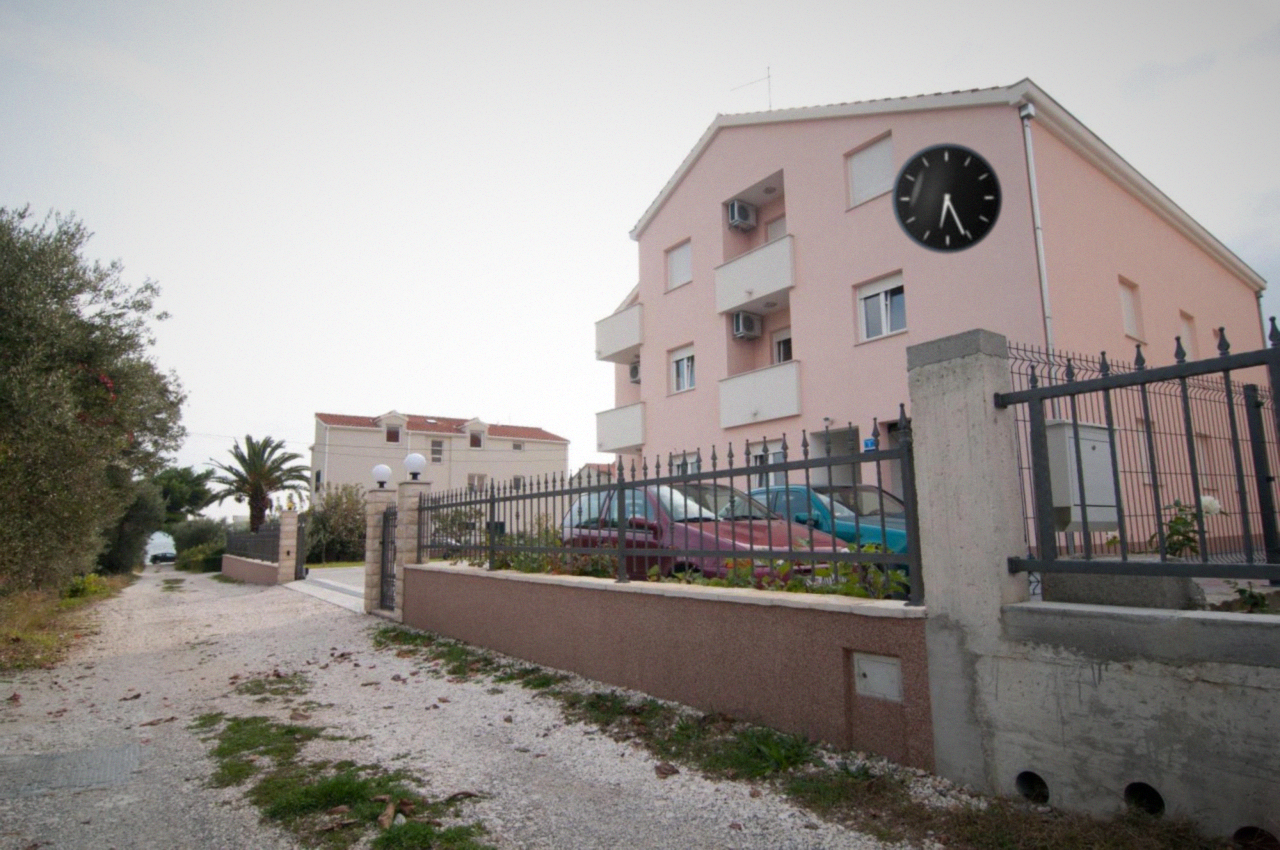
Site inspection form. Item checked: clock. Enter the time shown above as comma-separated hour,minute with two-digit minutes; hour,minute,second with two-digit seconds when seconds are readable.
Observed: 6,26
